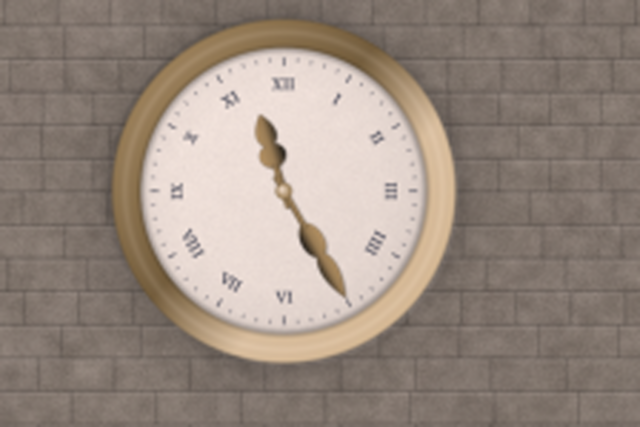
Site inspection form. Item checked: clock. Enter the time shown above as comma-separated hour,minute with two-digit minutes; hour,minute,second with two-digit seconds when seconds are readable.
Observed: 11,25
